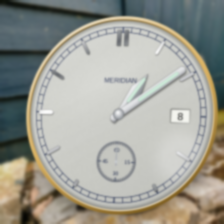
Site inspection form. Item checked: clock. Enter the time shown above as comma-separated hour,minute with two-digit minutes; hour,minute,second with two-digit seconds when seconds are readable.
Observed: 1,09
